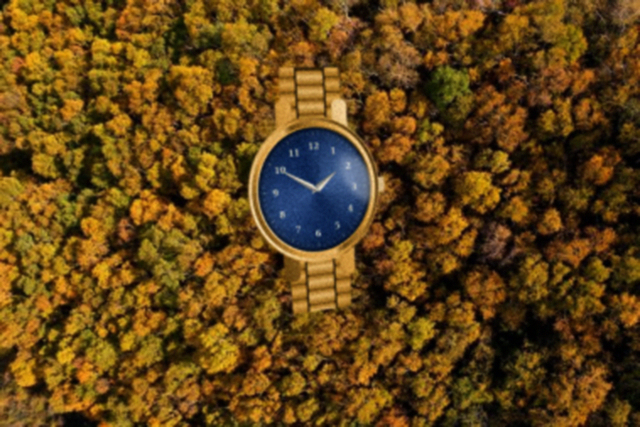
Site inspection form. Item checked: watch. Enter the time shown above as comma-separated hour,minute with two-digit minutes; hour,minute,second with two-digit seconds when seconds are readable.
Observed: 1,50
